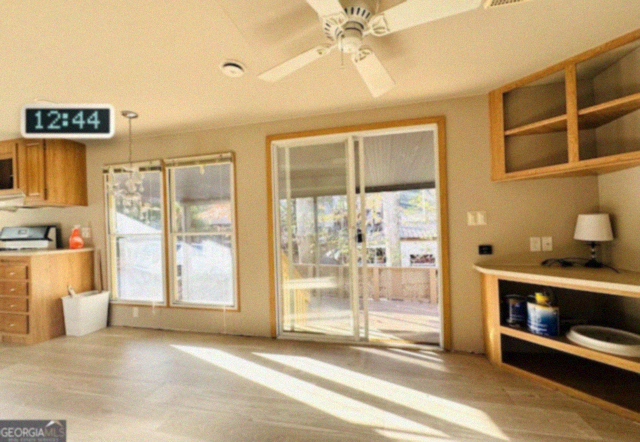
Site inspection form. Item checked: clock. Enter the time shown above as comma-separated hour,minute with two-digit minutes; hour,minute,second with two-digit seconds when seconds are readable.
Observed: 12,44
